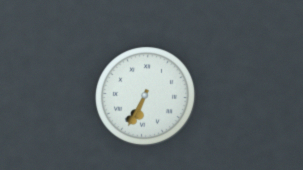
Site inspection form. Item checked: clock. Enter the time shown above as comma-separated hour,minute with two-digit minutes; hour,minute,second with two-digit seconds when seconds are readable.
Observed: 6,34
